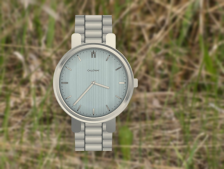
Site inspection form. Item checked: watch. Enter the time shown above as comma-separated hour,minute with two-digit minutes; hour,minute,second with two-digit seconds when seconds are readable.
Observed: 3,37
